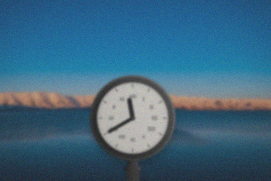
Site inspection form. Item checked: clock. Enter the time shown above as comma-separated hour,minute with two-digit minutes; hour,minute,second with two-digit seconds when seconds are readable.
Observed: 11,40
